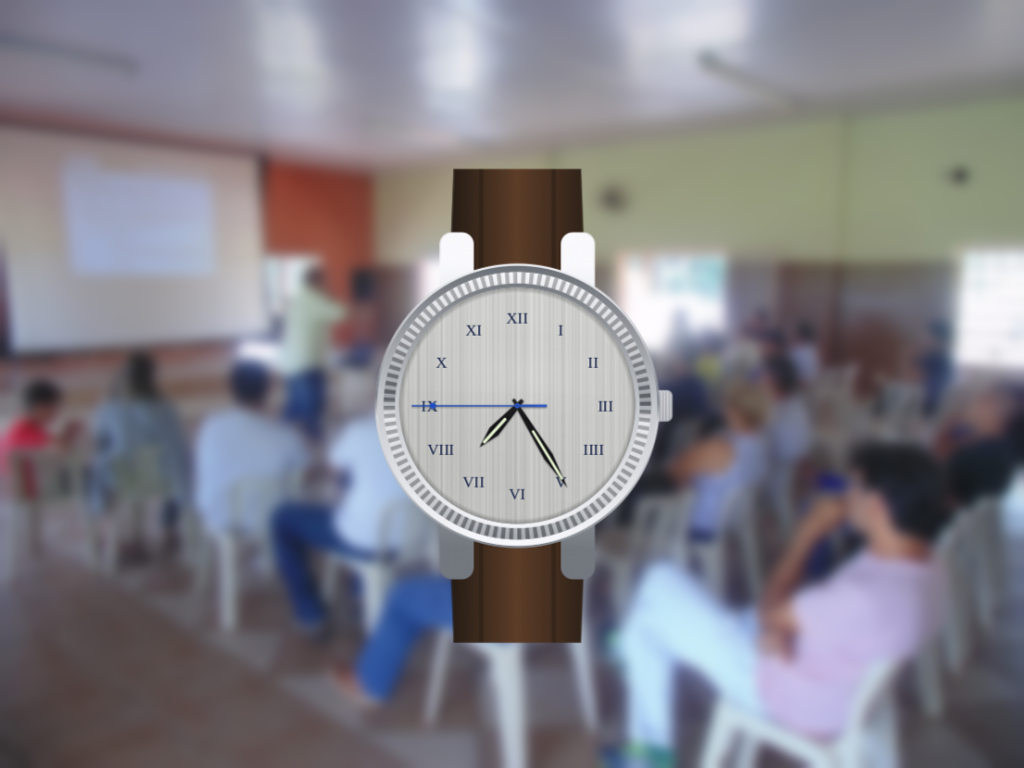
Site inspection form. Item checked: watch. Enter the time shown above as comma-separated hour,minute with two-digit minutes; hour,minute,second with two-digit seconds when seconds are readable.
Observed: 7,24,45
